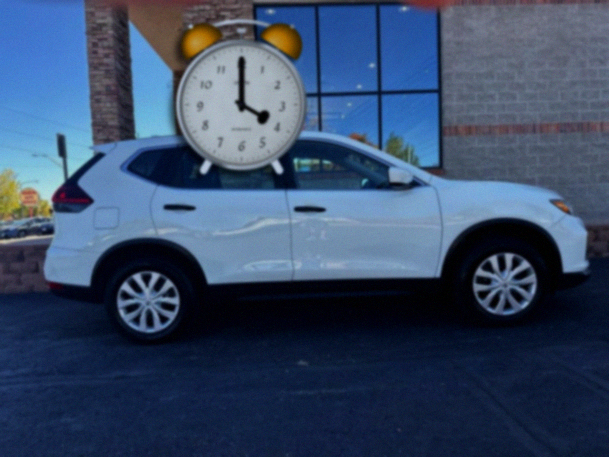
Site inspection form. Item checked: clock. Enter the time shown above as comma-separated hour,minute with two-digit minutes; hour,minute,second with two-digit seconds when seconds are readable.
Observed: 4,00
